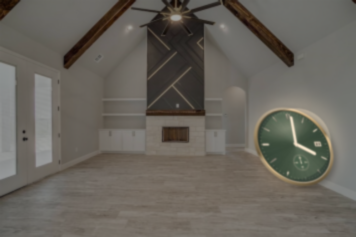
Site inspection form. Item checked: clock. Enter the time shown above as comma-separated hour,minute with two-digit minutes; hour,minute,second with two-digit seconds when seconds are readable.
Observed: 4,01
